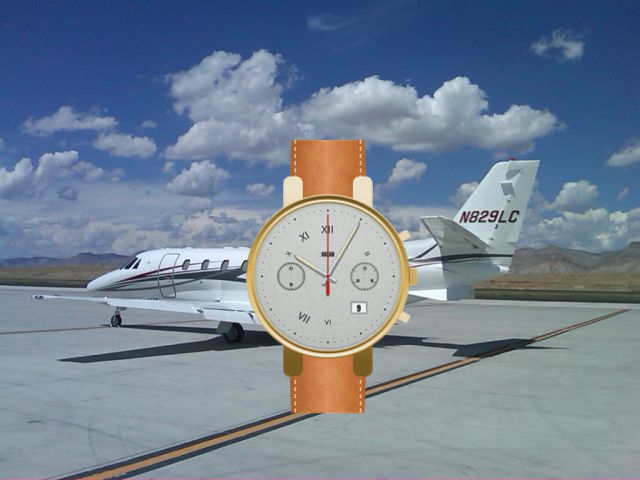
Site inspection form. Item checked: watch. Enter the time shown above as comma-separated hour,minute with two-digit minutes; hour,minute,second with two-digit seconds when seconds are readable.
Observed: 10,05
